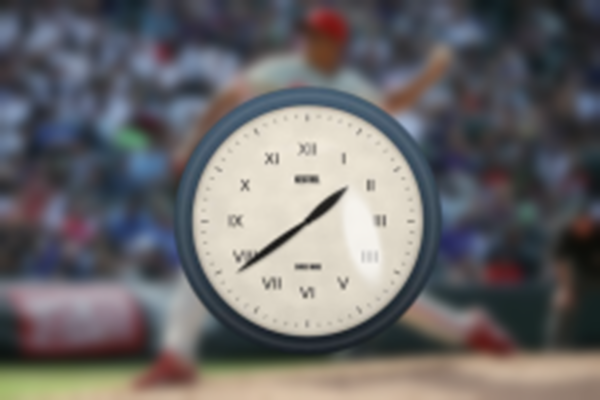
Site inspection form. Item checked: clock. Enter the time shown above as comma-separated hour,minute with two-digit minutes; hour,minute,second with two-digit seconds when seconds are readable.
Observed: 1,39
